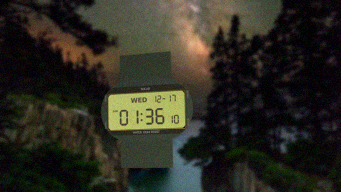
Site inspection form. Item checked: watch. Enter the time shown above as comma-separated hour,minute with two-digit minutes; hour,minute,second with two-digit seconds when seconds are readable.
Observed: 1,36,10
